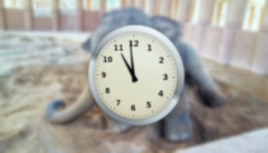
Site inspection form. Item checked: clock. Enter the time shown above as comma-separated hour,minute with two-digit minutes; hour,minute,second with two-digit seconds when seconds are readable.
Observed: 10,59
